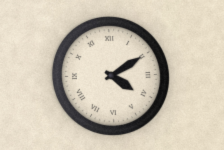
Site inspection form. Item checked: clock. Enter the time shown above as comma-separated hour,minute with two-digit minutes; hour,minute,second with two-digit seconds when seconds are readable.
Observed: 4,10
